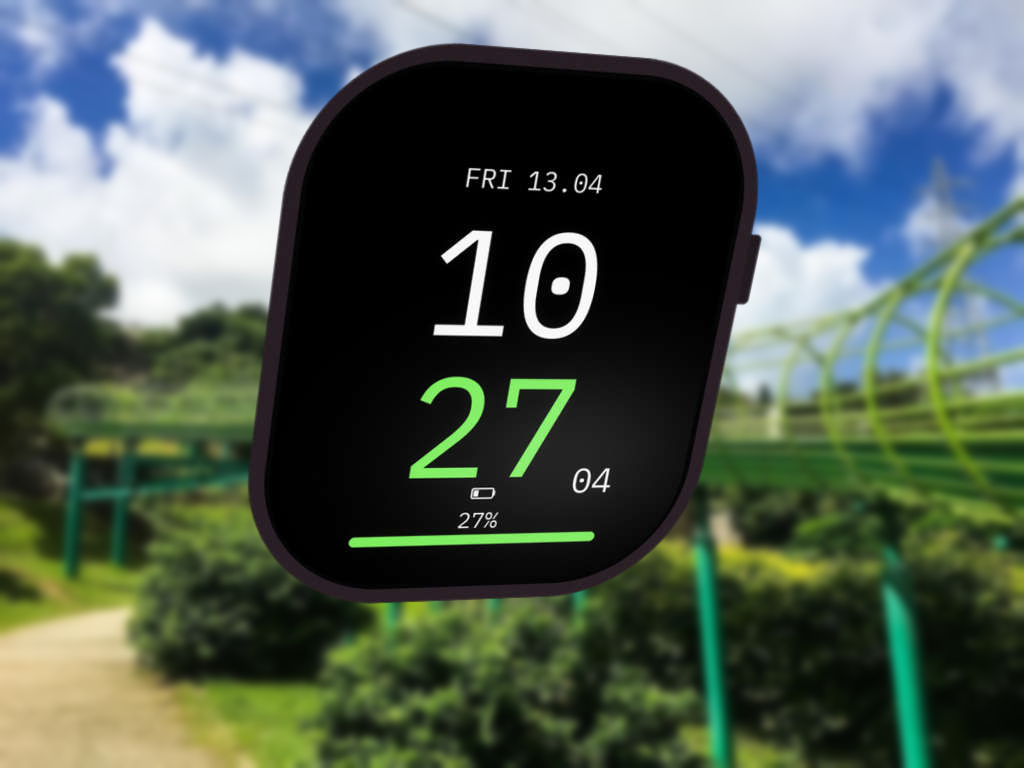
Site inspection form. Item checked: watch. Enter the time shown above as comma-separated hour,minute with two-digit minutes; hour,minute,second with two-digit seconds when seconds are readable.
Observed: 10,27,04
